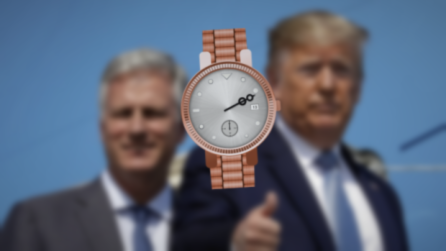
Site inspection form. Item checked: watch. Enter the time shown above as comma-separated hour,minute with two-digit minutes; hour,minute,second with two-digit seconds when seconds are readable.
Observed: 2,11
